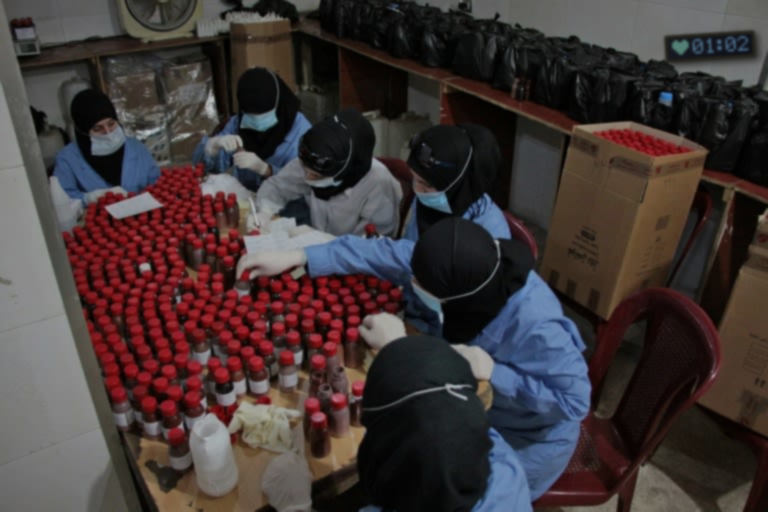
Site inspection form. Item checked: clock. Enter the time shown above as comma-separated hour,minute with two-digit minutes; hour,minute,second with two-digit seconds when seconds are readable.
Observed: 1,02
